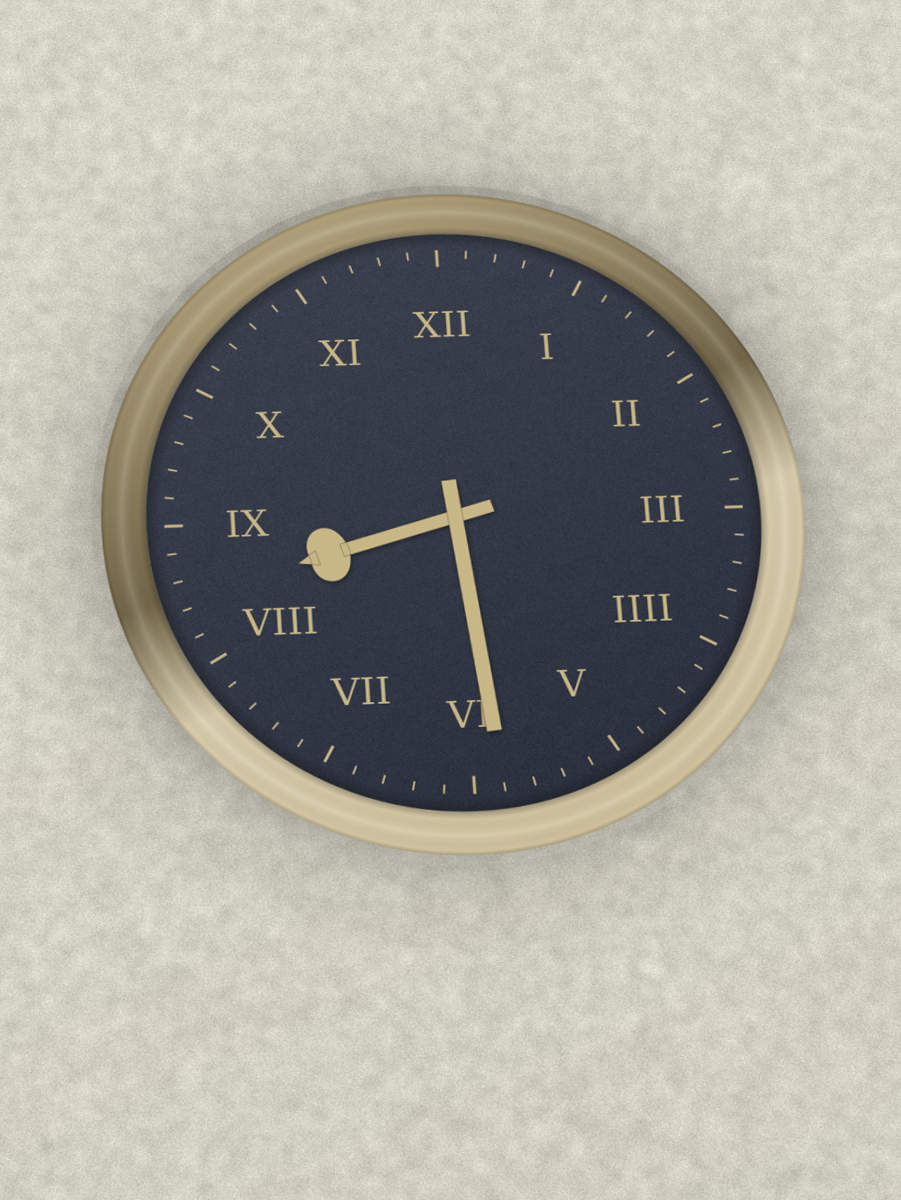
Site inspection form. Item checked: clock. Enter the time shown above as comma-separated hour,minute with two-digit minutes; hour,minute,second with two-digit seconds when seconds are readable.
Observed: 8,29
